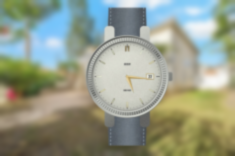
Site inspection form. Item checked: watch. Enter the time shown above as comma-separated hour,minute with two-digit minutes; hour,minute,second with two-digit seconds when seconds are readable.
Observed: 5,16
